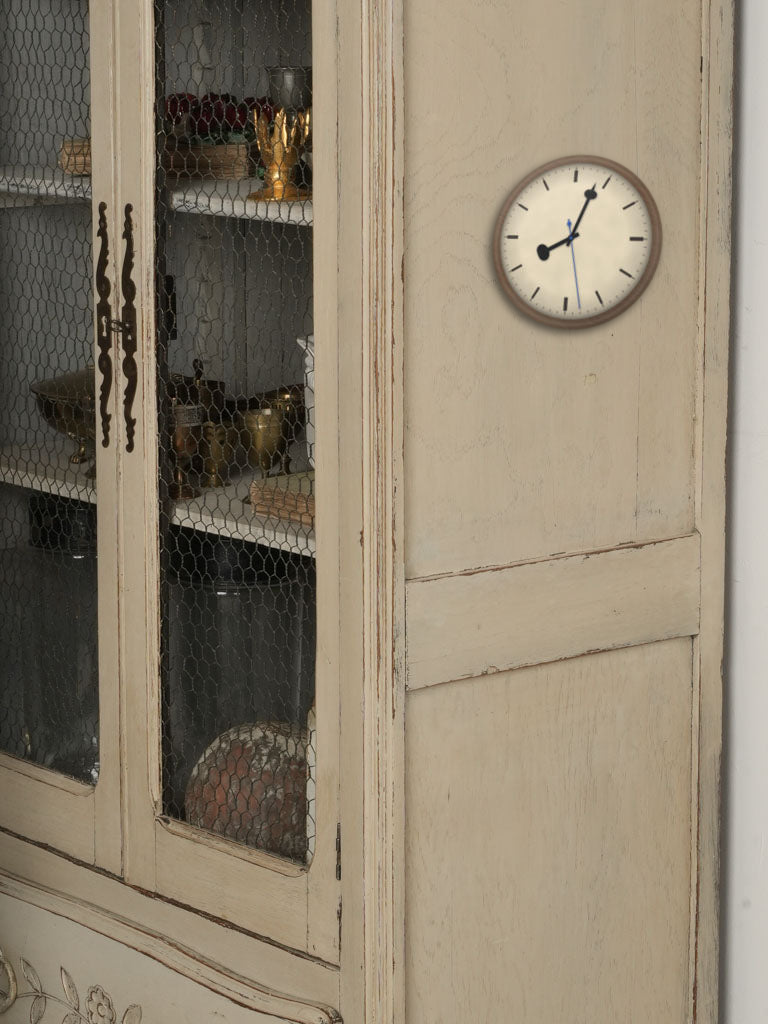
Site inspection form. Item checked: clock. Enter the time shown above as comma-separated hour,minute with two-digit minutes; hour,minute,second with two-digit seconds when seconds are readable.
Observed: 8,03,28
